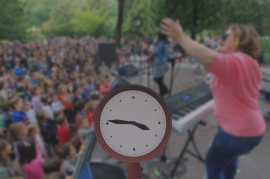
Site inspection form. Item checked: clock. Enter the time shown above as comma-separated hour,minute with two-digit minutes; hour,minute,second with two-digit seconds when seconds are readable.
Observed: 3,46
